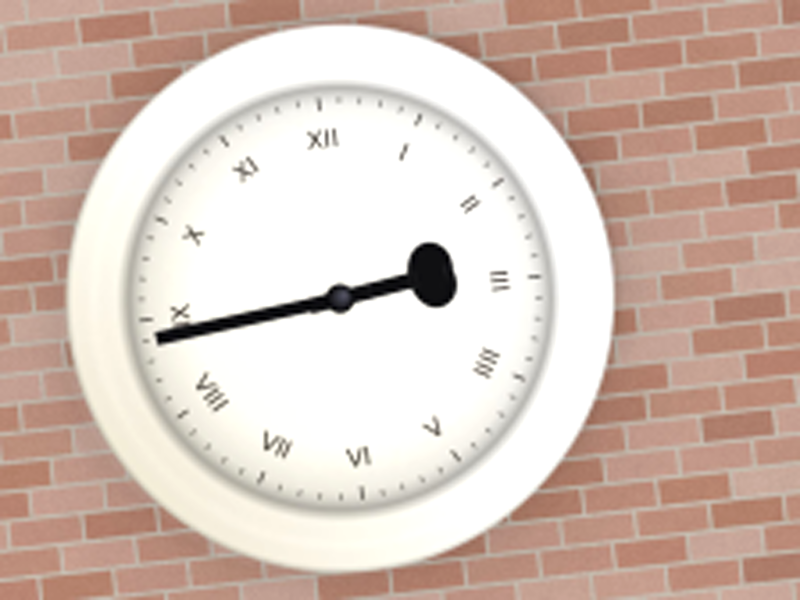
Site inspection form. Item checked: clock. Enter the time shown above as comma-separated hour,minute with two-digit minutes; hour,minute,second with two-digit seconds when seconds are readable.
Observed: 2,44
